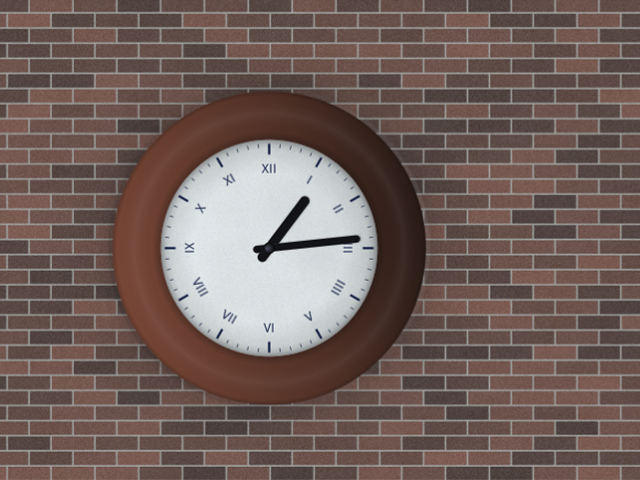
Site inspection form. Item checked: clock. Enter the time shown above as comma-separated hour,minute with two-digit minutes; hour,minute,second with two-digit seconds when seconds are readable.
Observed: 1,14
